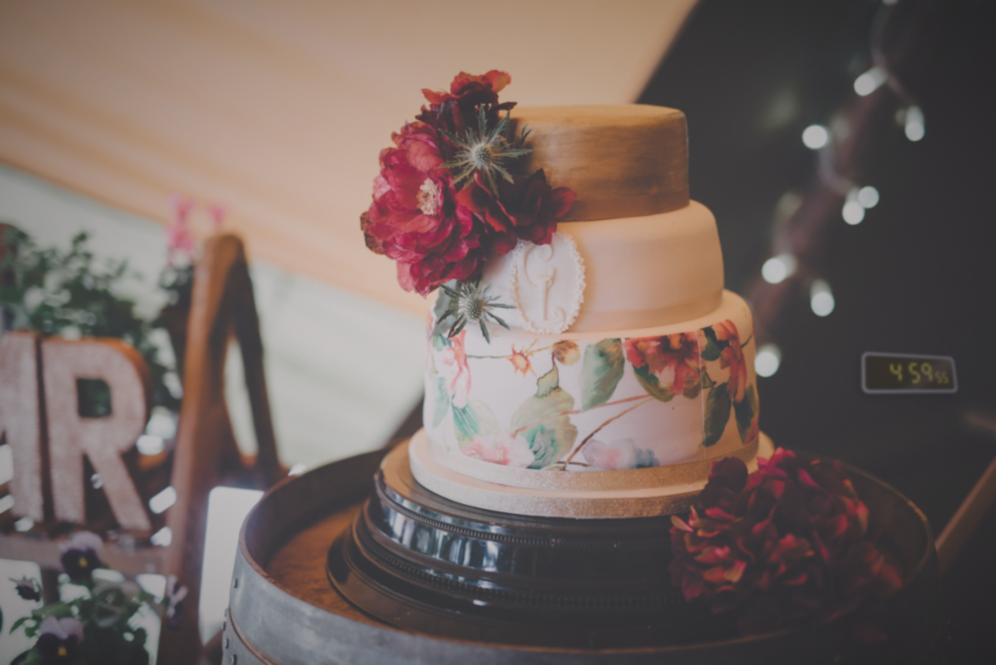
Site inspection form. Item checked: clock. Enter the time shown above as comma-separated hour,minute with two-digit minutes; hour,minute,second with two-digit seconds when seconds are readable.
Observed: 4,59
